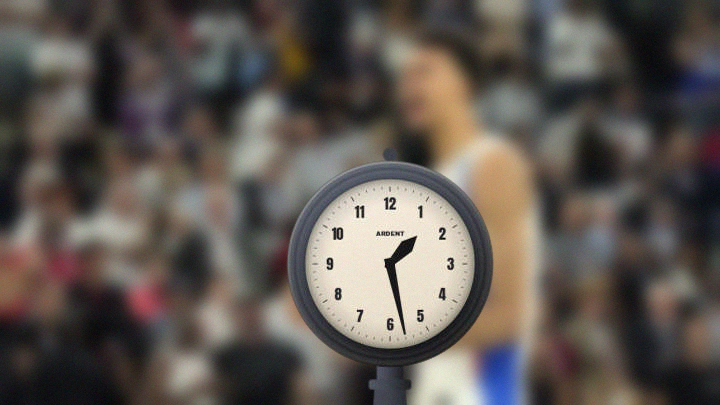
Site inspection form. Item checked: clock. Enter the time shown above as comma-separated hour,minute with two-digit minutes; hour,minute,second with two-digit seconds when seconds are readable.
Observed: 1,28
